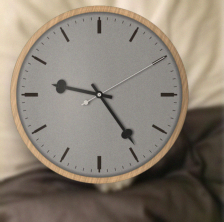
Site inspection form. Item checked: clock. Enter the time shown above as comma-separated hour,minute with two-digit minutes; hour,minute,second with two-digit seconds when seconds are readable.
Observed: 9,24,10
